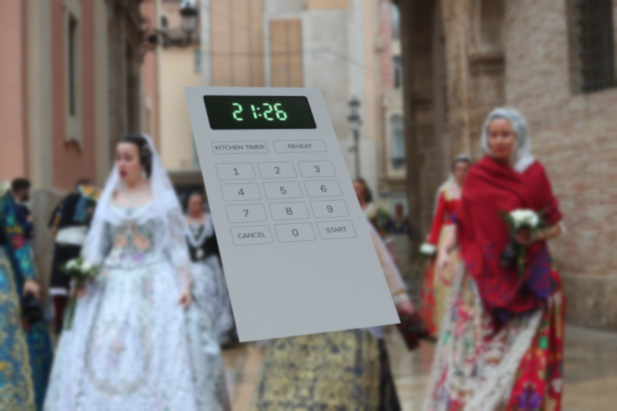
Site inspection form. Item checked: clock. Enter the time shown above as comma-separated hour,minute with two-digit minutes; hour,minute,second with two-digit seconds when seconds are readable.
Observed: 21,26
